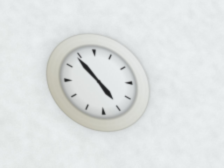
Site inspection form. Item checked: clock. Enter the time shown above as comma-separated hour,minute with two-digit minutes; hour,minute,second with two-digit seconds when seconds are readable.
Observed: 4,54
